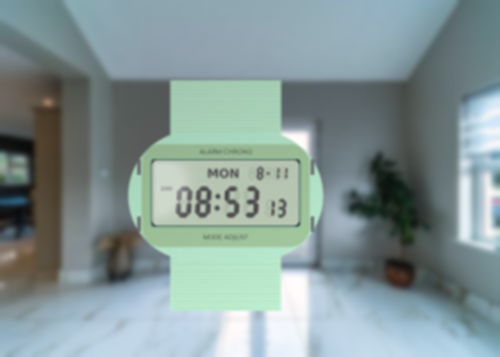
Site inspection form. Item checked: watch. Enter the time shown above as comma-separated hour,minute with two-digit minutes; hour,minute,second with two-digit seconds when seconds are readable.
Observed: 8,53,13
